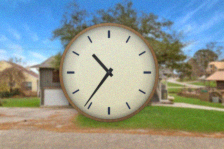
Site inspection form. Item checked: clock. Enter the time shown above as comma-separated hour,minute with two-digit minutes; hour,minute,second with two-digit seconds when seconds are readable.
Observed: 10,36
